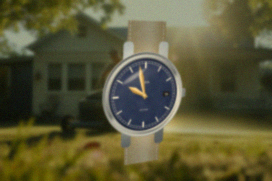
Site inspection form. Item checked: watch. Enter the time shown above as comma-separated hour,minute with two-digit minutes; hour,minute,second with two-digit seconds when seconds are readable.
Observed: 9,58
